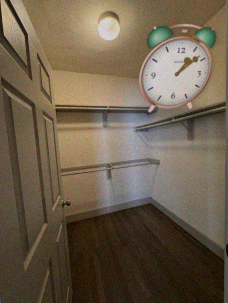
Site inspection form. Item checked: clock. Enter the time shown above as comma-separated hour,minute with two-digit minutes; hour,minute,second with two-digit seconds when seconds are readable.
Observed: 1,08
